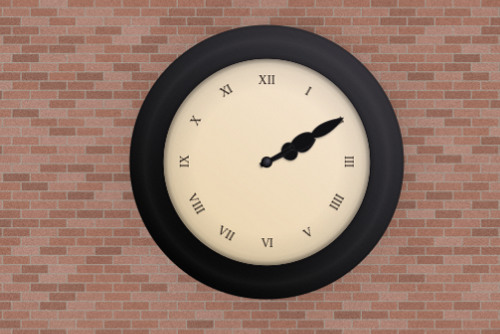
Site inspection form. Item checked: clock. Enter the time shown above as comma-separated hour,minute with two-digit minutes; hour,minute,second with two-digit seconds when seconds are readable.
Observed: 2,10
